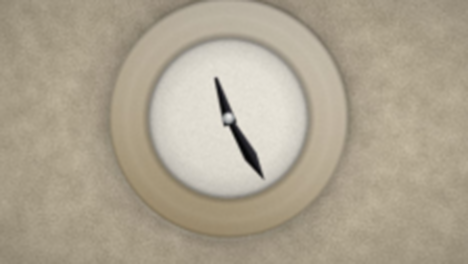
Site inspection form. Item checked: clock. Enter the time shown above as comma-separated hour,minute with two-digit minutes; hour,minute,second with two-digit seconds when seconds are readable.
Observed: 11,25
